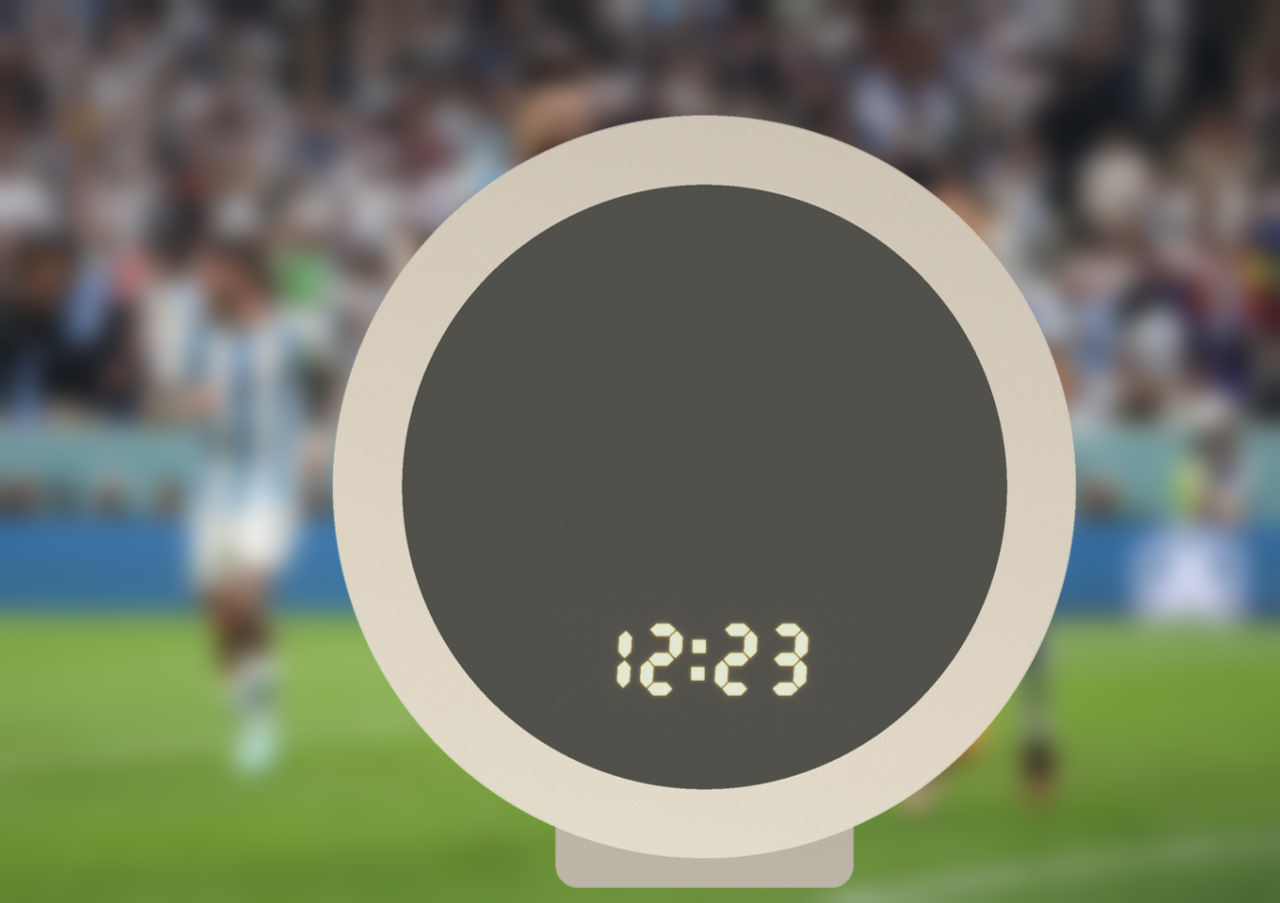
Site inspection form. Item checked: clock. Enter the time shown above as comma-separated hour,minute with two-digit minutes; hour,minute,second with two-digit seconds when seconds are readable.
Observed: 12,23
